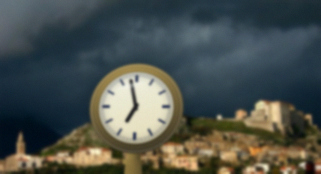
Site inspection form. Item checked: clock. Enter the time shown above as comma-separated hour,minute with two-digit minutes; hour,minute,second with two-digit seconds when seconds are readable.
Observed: 6,58
